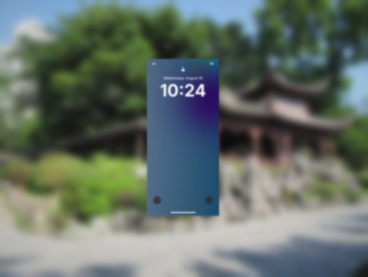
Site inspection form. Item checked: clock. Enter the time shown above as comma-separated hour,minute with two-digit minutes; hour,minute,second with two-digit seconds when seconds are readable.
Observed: 10,24
